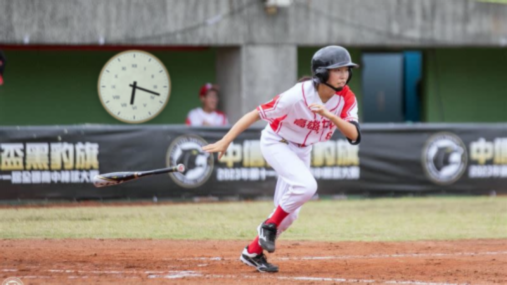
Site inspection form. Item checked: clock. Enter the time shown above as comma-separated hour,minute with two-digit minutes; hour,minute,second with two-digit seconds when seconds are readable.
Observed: 6,18
